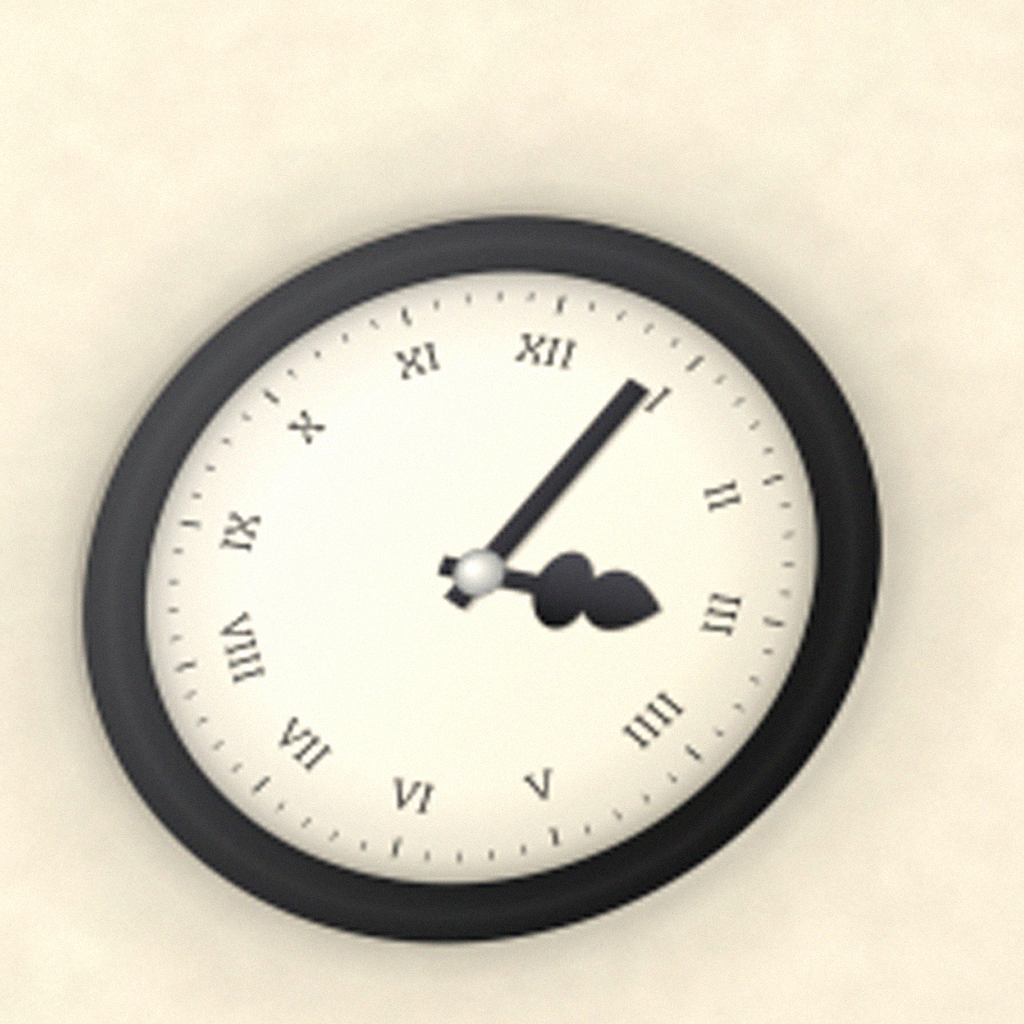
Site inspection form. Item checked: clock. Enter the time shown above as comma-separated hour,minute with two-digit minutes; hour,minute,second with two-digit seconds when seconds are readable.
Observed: 3,04
